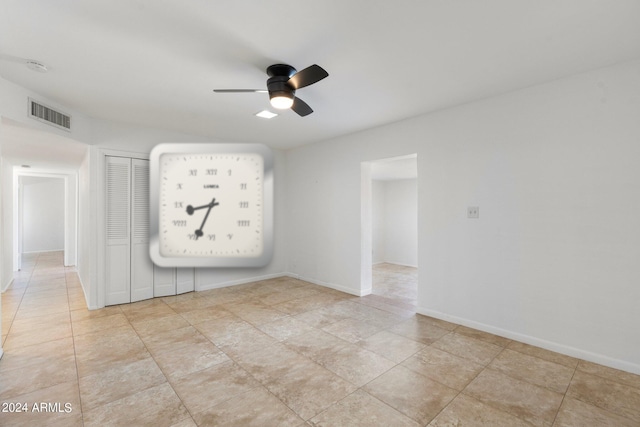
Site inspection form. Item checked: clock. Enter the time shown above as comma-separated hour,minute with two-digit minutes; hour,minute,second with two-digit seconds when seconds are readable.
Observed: 8,34
